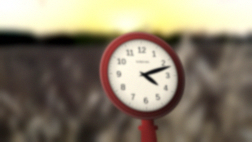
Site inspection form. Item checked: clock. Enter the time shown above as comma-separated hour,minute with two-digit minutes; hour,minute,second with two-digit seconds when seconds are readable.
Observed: 4,12
